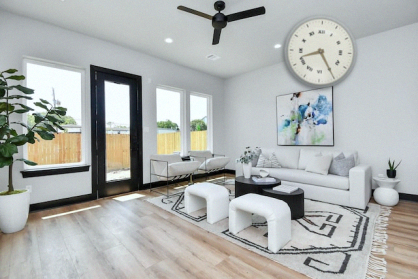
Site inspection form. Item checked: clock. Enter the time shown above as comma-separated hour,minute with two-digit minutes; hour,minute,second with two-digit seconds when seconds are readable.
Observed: 8,25
